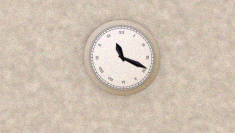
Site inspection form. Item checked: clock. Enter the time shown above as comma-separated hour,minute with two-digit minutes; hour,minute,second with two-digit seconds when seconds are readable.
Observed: 11,19
